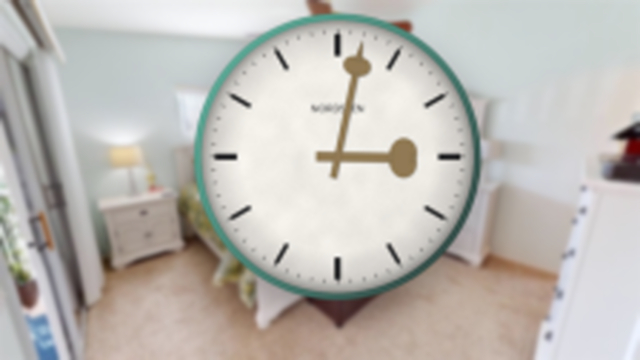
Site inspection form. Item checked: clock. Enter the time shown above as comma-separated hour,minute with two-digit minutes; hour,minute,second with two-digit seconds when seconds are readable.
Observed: 3,02
